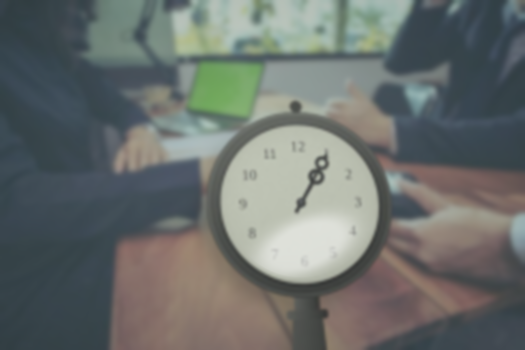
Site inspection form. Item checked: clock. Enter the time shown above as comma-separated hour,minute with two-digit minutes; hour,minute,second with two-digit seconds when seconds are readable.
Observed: 1,05
